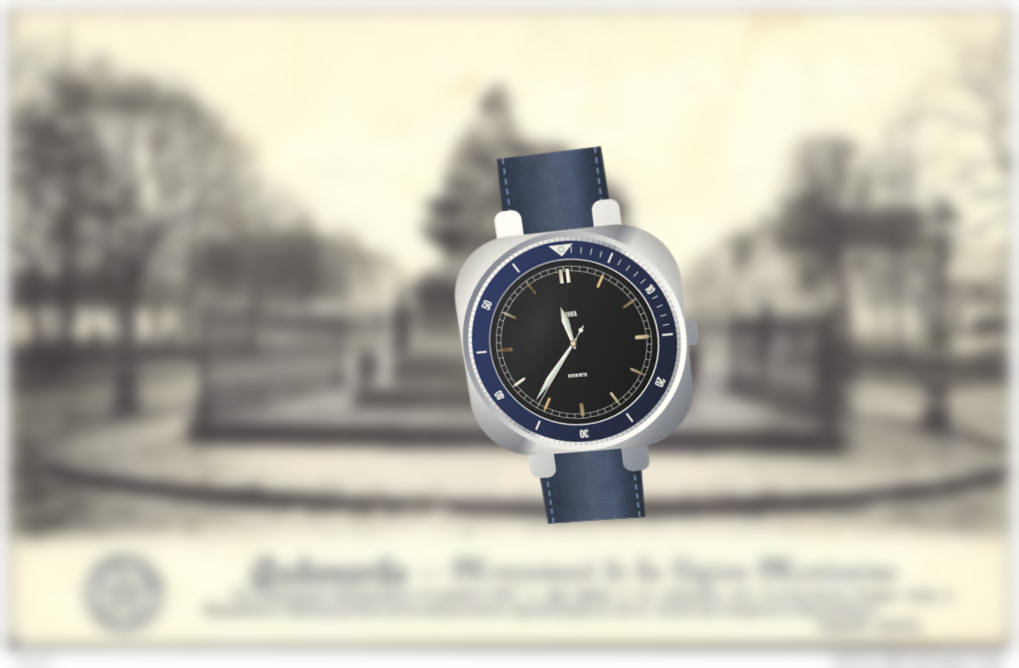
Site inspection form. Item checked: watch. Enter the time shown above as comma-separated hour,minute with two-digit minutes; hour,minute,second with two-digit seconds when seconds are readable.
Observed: 11,36,36
